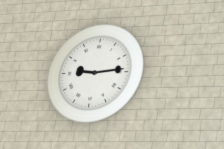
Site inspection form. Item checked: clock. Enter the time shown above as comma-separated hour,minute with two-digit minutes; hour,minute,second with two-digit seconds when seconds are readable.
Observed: 9,14
